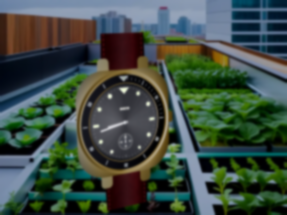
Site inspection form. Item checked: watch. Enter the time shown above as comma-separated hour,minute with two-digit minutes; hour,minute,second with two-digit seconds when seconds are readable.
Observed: 8,43
